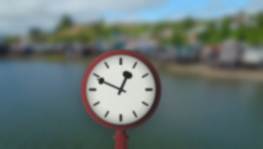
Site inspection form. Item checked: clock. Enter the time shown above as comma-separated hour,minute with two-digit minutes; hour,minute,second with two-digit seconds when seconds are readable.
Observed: 12,49
